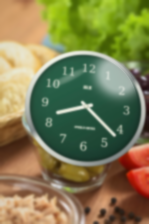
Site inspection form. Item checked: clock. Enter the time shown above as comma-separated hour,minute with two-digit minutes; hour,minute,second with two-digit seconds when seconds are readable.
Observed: 8,22
